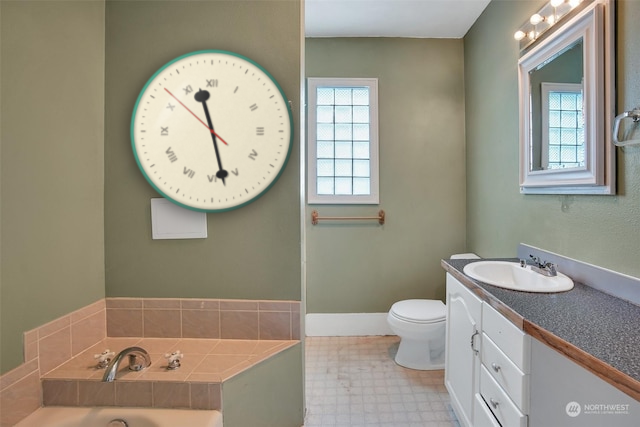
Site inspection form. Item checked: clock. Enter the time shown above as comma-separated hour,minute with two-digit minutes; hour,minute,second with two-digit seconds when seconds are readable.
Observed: 11,27,52
